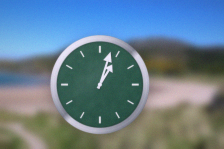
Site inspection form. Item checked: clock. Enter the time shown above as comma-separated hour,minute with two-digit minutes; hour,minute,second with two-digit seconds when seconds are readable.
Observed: 1,03
